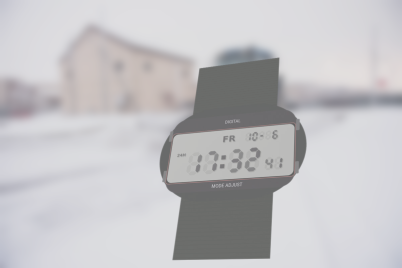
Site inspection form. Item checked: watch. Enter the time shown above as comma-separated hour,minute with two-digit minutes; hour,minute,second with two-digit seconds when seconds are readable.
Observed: 17,32,41
